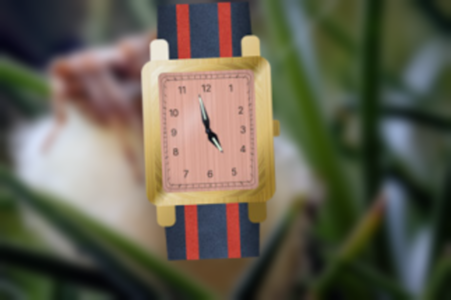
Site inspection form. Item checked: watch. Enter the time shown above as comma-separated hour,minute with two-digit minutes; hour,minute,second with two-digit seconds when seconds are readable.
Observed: 4,58
